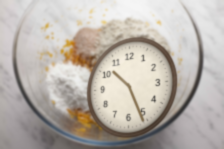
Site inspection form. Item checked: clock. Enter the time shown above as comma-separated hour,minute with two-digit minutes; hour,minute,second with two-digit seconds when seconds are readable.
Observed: 10,26
